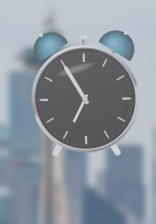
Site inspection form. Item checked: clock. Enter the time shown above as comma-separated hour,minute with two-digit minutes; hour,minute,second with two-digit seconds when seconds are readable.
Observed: 6,55
